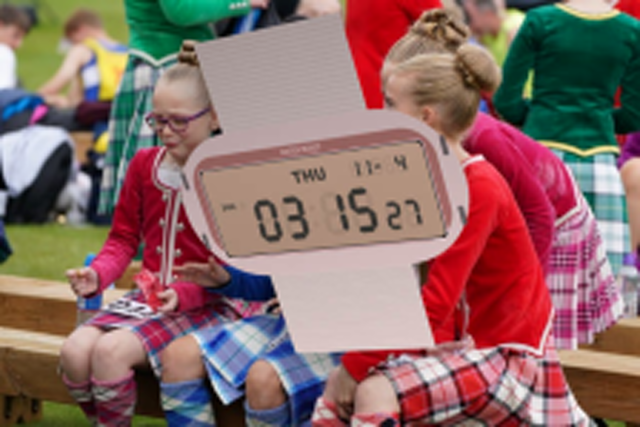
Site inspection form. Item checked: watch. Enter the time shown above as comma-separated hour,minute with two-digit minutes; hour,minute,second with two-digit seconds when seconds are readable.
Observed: 3,15,27
